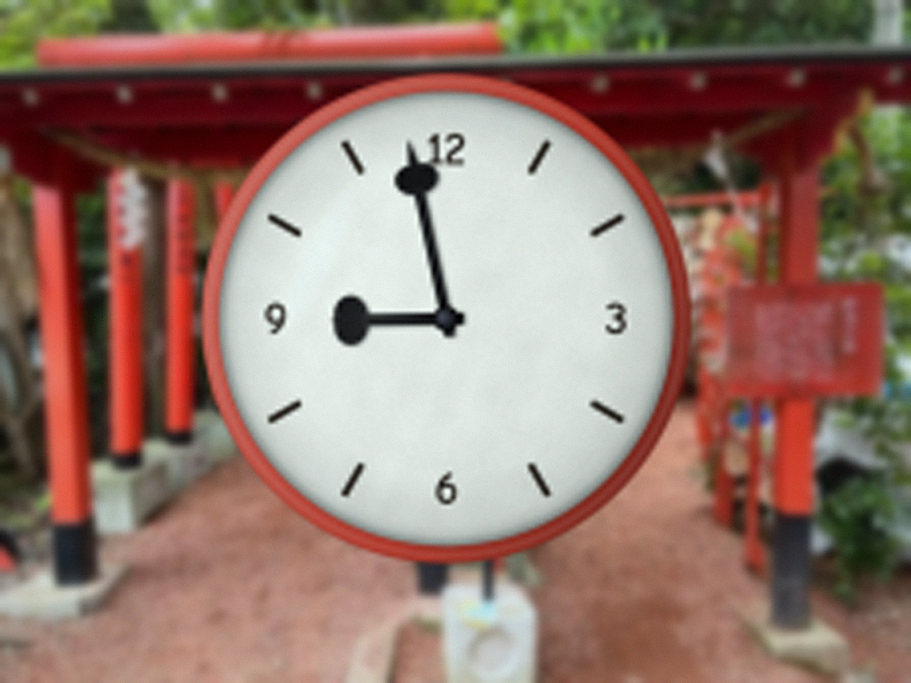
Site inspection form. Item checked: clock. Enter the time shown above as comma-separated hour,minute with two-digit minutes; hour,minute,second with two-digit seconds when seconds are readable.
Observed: 8,58
